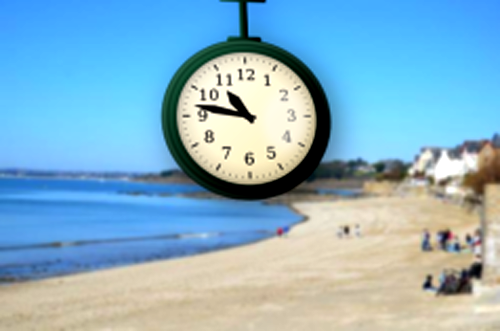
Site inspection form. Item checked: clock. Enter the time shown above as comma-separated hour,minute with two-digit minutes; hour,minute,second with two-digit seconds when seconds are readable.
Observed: 10,47
